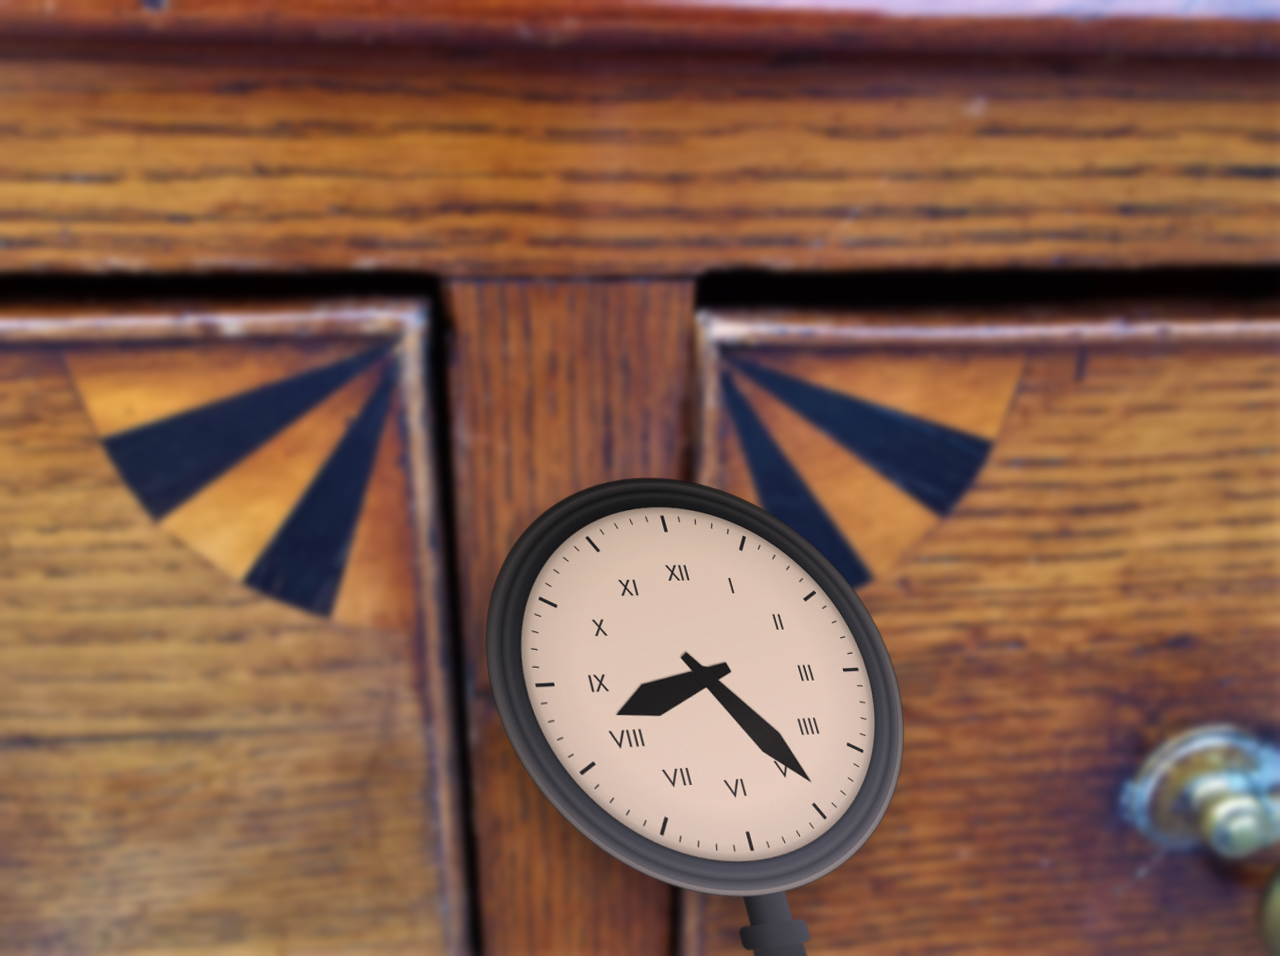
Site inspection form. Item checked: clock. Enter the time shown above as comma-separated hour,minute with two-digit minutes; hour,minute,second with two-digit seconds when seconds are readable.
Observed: 8,24
